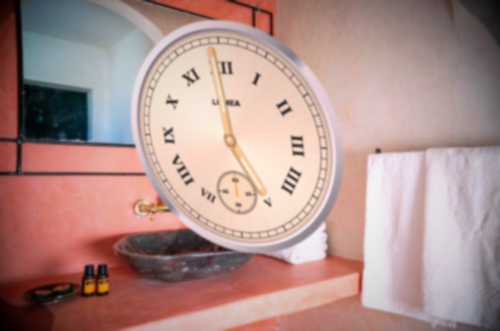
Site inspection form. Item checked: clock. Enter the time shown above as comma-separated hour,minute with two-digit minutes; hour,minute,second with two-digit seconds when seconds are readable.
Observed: 4,59
